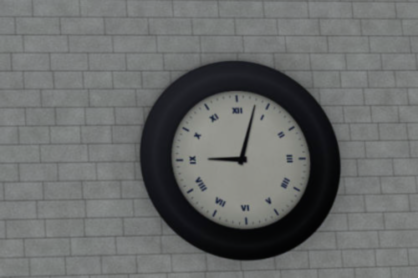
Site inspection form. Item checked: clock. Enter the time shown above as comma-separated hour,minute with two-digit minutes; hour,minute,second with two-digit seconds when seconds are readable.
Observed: 9,03
